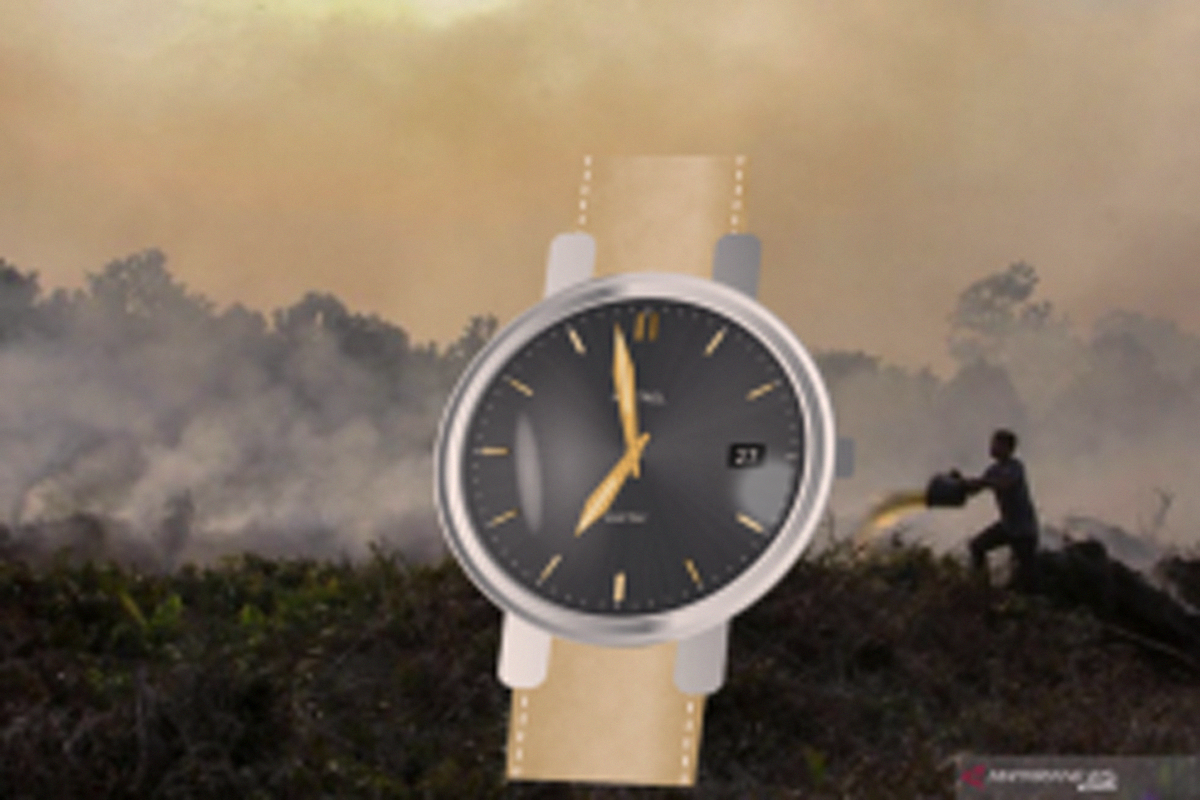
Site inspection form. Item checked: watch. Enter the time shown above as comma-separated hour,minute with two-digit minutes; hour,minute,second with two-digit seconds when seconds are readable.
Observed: 6,58
